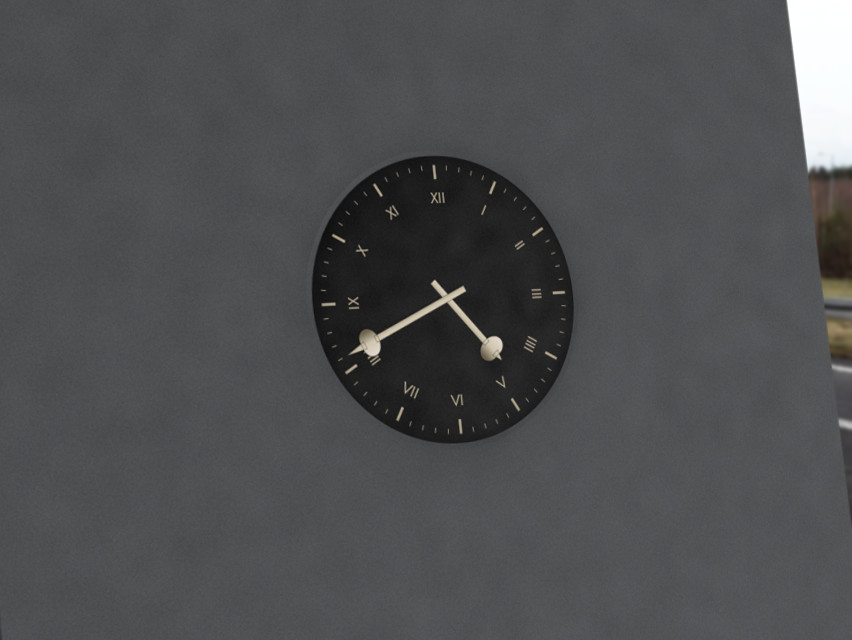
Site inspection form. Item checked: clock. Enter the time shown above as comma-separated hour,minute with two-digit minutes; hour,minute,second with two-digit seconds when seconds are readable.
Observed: 4,41
